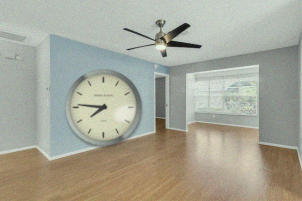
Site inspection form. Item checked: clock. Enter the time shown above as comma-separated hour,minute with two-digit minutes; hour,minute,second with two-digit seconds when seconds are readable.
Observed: 7,46
